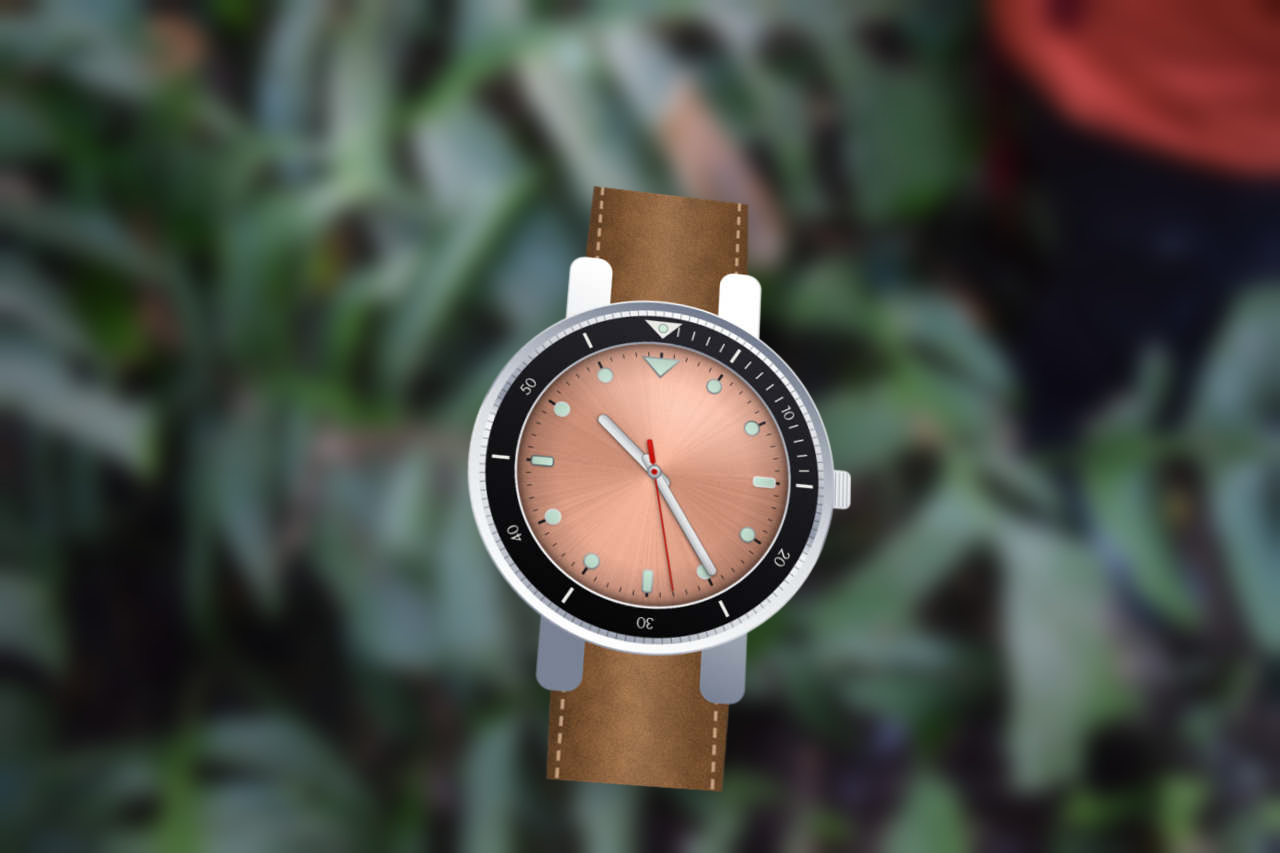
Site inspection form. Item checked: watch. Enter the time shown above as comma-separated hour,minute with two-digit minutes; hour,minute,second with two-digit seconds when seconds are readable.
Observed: 10,24,28
